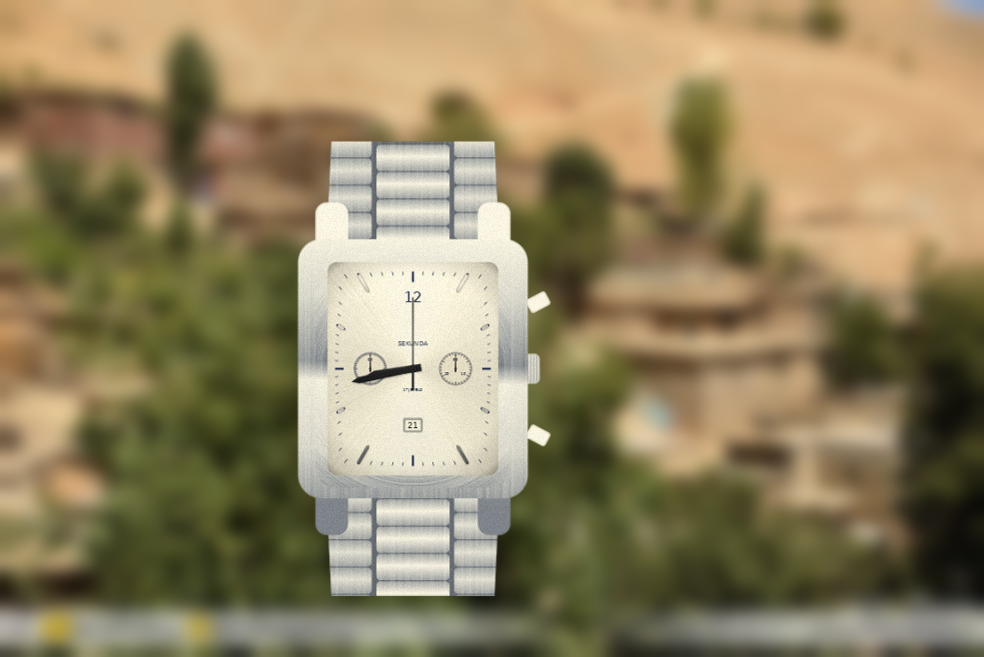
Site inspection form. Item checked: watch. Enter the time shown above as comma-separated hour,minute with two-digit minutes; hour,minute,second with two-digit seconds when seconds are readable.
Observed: 8,43
